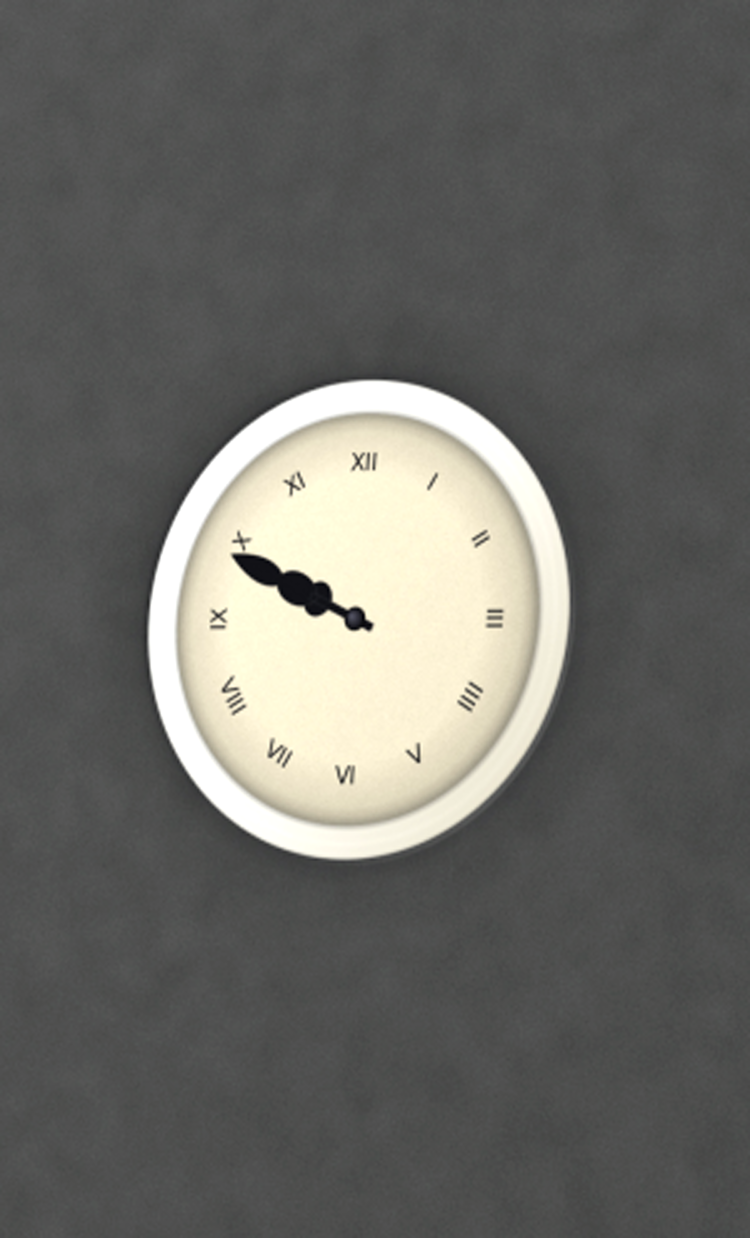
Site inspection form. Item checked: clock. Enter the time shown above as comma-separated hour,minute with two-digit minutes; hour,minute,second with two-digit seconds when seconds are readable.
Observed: 9,49
